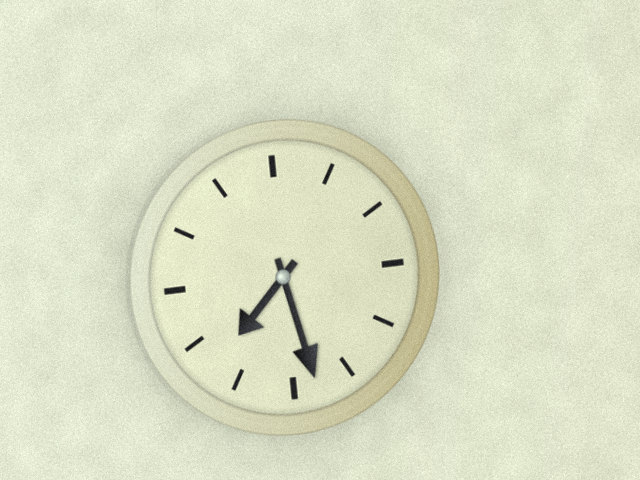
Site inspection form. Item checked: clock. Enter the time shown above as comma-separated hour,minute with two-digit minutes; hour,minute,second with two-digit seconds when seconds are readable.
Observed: 7,28
